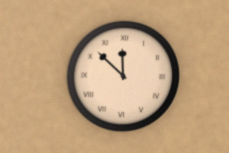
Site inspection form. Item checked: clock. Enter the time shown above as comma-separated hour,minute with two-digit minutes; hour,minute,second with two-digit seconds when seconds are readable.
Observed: 11,52
